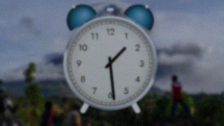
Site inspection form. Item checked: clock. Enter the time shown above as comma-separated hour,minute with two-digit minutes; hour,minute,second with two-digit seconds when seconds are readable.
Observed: 1,29
